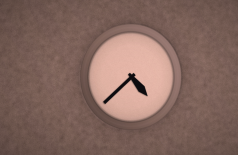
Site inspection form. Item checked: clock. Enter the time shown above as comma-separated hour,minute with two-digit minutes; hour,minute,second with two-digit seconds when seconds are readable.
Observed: 4,38
